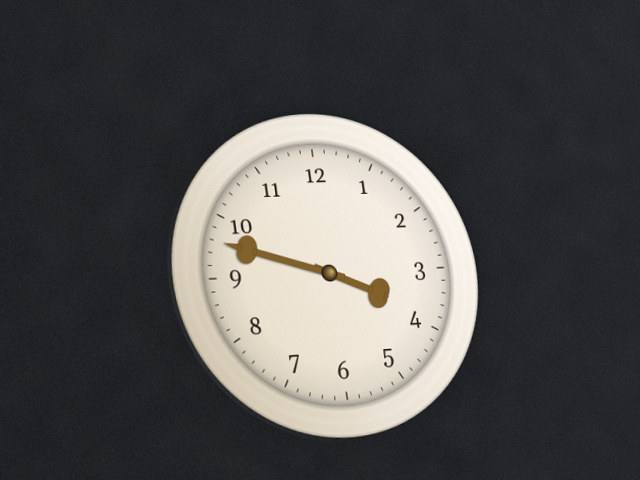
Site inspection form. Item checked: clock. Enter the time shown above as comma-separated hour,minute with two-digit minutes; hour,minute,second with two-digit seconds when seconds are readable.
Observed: 3,48
